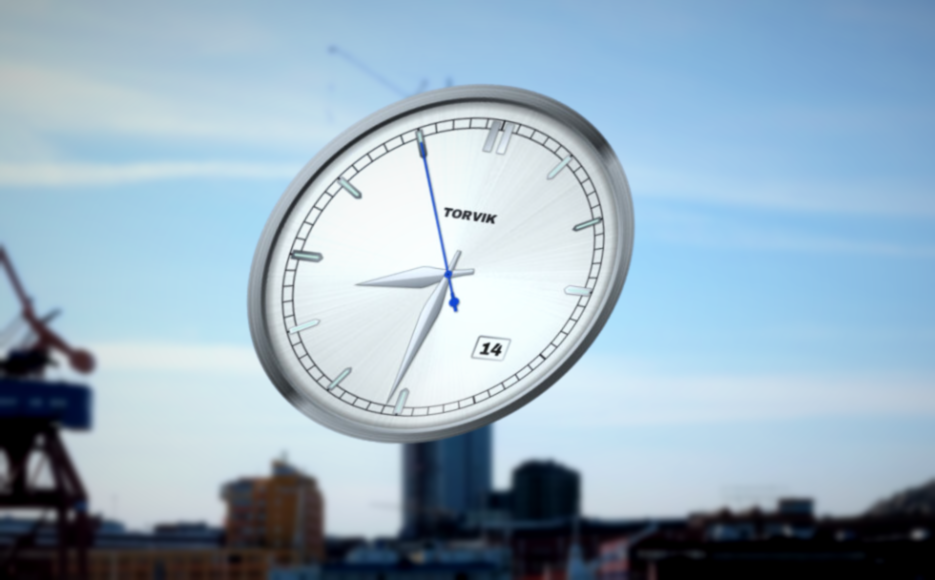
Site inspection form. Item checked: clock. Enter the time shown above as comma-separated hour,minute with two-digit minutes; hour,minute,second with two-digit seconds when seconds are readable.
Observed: 8,30,55
